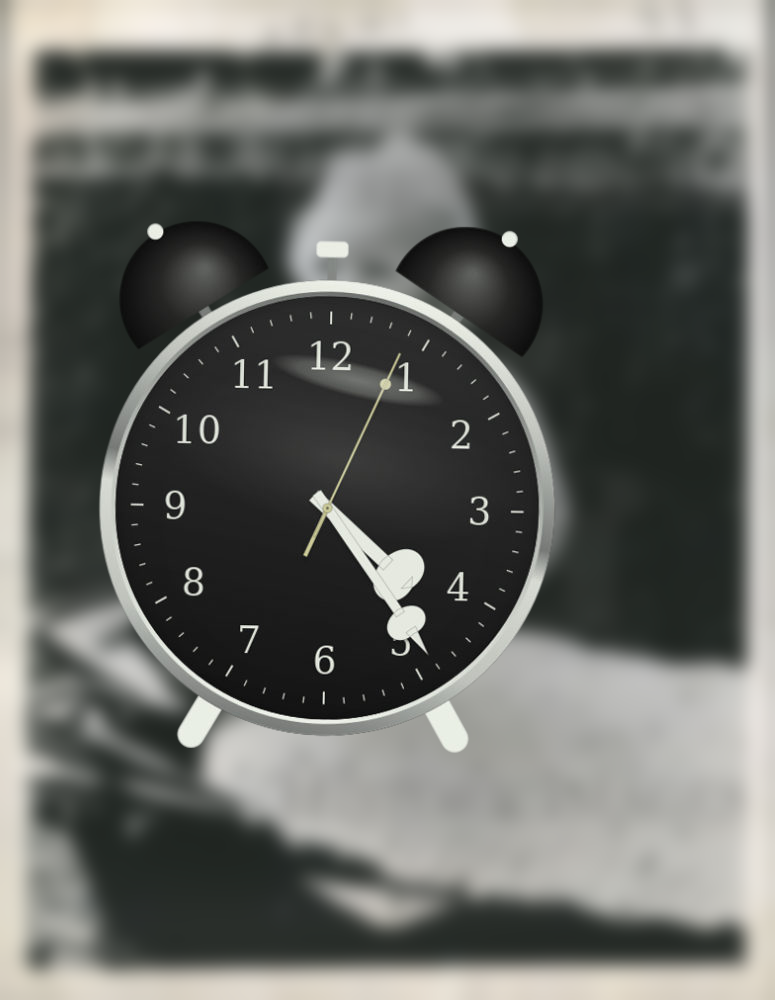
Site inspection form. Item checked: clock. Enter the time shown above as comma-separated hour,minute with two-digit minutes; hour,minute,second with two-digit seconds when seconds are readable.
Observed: 4,24,04
